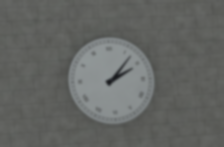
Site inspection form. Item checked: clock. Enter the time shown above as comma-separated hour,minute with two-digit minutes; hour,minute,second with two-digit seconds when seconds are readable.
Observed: 2,07
